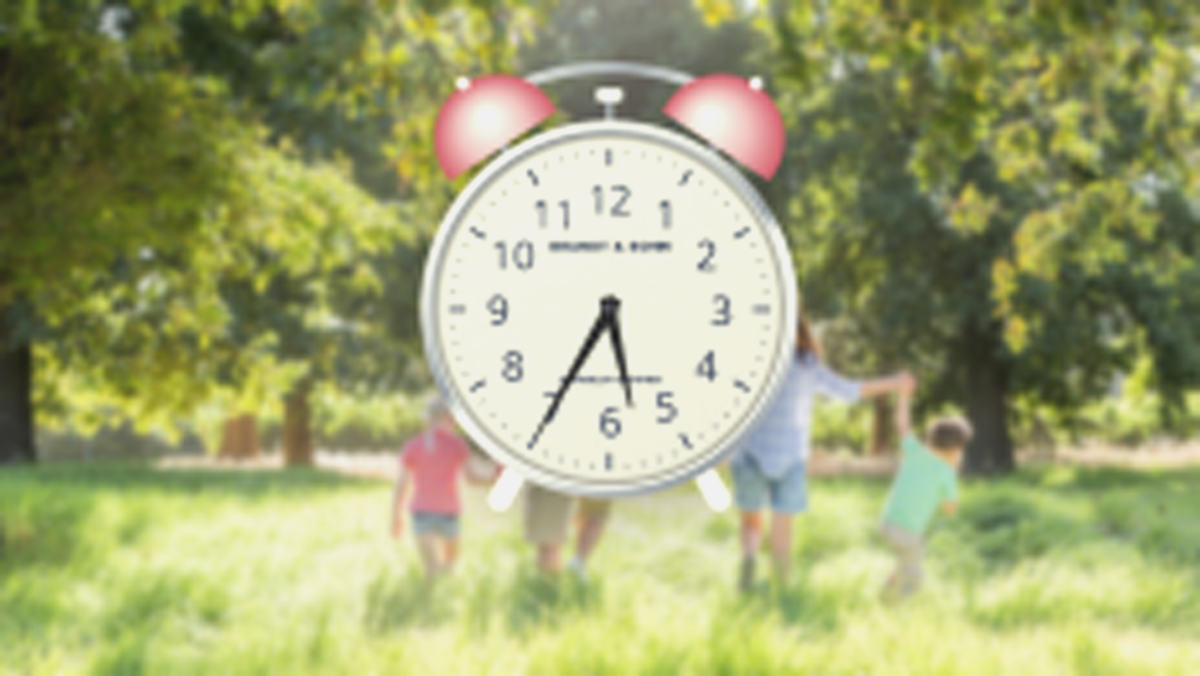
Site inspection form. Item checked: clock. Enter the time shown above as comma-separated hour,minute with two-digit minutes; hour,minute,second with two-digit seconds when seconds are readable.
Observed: 5,35
